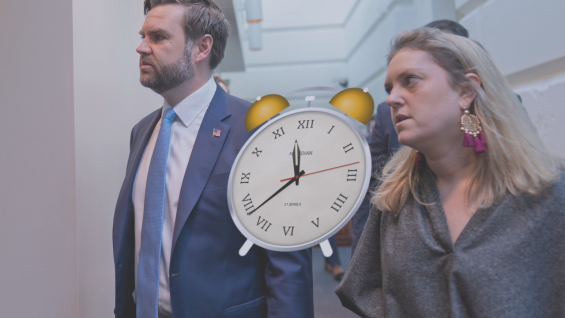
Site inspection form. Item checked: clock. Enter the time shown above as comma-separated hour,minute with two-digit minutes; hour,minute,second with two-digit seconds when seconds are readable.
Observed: 11,38,13
